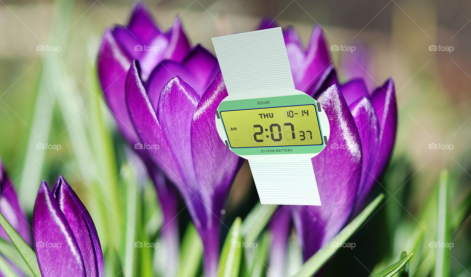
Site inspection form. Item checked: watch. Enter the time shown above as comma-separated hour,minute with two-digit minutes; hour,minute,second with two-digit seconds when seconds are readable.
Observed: 2,07,37
